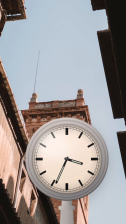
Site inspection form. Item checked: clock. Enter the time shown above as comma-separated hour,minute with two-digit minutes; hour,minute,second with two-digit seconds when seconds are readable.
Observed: 3,34
